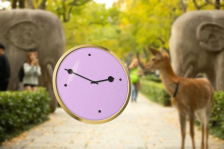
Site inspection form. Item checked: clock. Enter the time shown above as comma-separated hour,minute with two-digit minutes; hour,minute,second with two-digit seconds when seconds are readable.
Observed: 2,50
